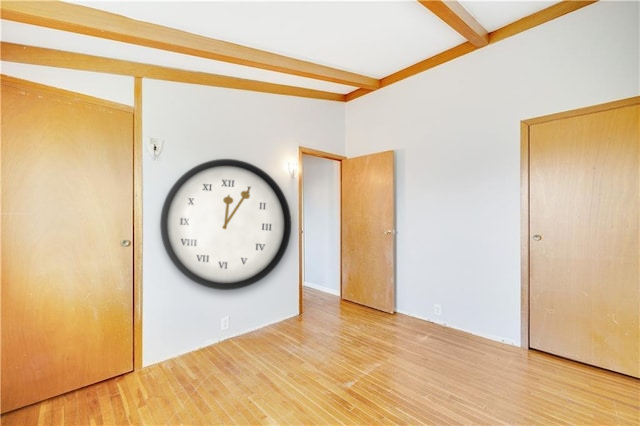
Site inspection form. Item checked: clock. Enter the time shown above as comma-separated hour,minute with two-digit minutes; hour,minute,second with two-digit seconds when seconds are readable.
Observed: 12,05
